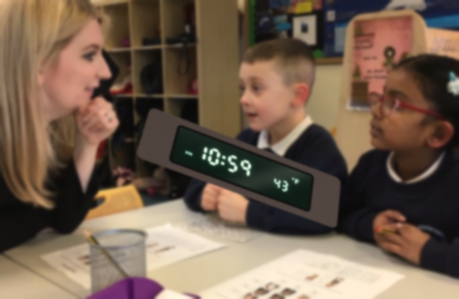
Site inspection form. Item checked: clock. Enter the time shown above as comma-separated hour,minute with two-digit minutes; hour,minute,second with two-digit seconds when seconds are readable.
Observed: 10,59
